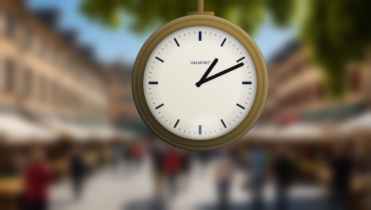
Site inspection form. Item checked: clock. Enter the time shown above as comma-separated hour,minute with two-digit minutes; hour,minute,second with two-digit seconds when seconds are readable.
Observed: 1,11
